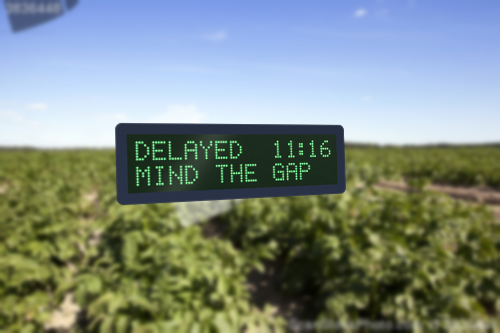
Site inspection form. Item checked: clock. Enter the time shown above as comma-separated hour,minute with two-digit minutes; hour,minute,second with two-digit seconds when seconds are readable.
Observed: 11,16
